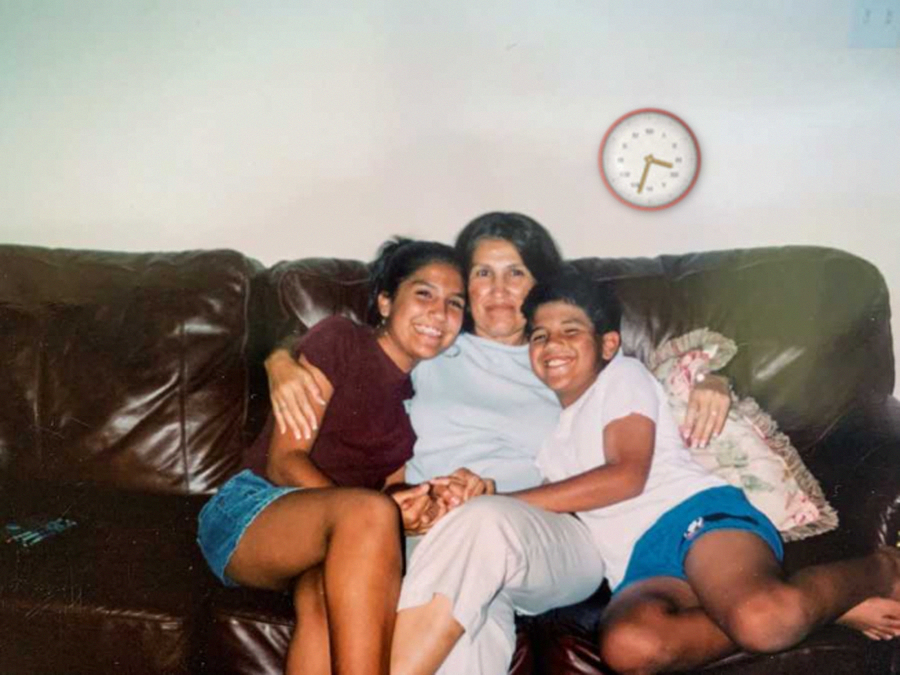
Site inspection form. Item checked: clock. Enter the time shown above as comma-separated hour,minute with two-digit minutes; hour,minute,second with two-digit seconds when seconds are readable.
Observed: 3,33
